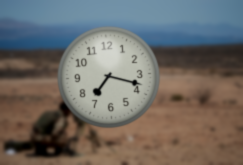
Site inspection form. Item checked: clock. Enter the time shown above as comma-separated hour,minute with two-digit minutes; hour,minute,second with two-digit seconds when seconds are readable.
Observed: 7,18
